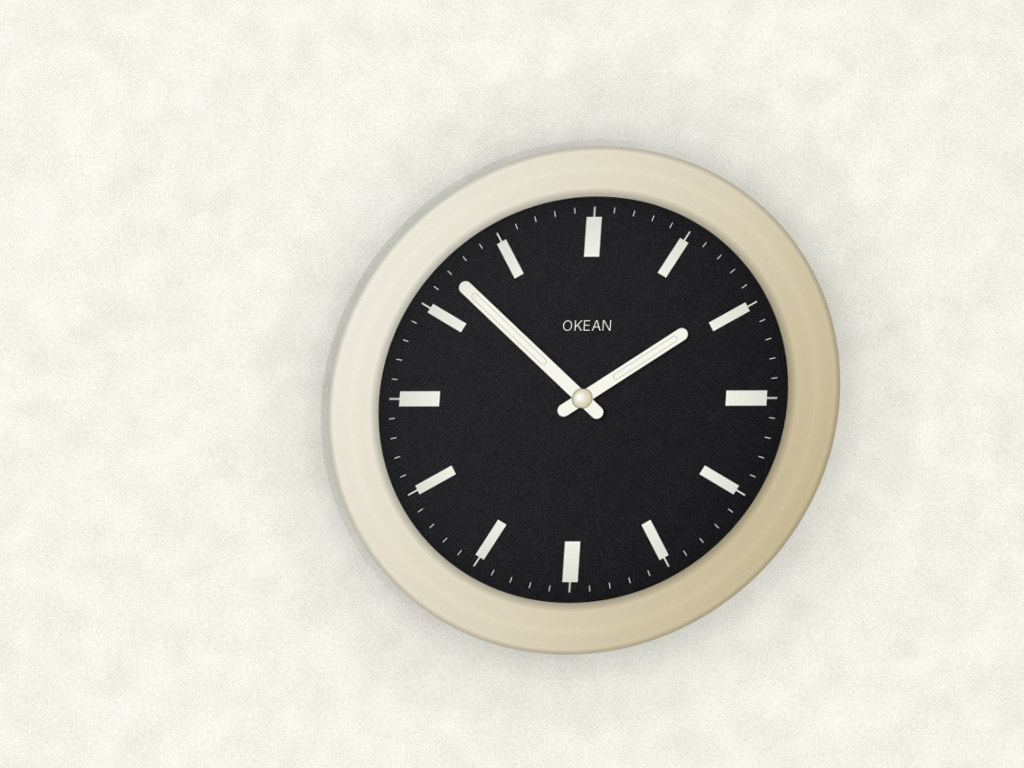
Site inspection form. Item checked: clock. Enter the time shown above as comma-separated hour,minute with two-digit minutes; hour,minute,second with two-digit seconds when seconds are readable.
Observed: 1,52
